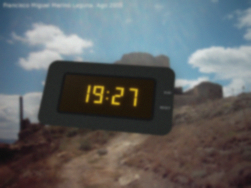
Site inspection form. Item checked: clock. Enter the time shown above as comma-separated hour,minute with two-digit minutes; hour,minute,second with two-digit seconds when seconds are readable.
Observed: 19,27
